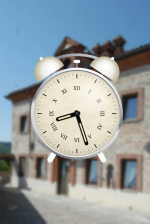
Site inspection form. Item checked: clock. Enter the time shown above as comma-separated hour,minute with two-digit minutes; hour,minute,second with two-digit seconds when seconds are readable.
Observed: 8,27
